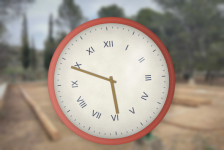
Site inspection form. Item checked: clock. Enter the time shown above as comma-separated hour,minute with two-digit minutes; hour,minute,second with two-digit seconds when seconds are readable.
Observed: 5,49
